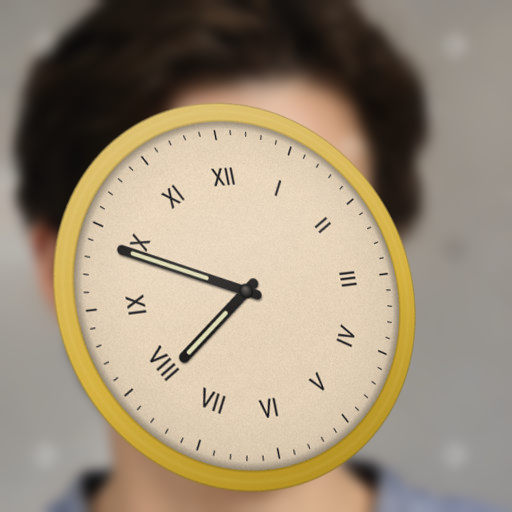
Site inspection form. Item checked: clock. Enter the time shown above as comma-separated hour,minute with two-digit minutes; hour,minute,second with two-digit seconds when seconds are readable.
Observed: 7,49
